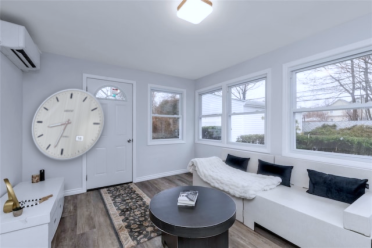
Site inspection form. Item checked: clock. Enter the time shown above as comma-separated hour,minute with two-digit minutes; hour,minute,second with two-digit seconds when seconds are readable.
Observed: 8,33
